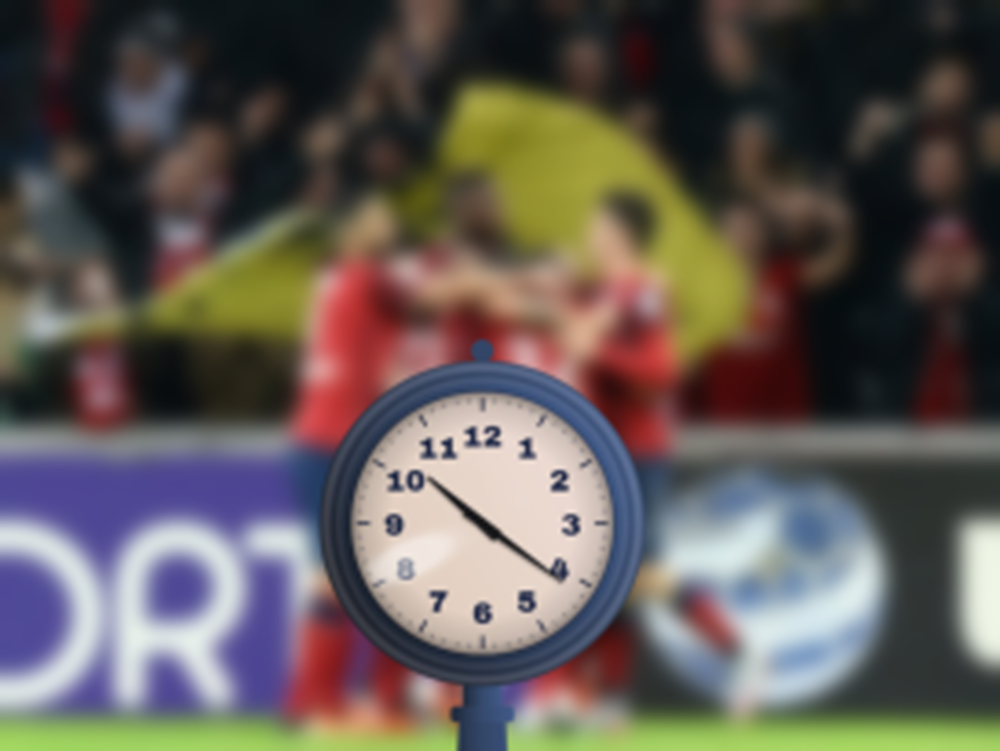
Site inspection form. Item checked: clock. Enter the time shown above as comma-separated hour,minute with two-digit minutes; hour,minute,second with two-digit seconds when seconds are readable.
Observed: 10,21
